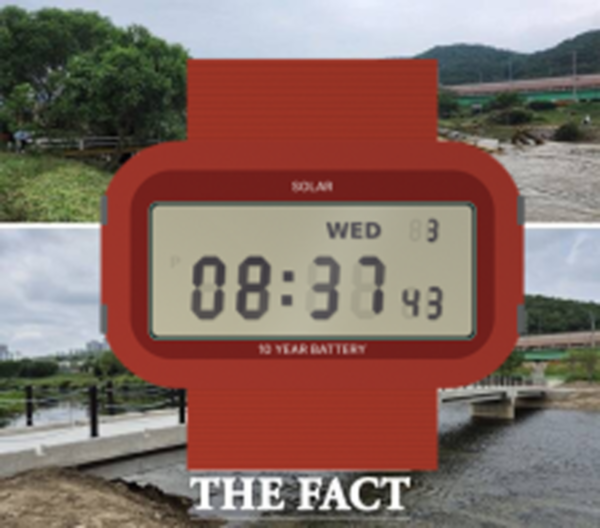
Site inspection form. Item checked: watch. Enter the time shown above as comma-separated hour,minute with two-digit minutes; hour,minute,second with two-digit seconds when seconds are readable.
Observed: 8,37,43
